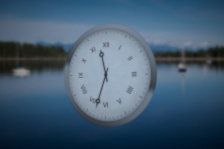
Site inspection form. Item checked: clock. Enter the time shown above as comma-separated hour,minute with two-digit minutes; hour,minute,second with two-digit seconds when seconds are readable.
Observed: 11,33
